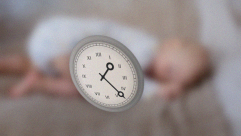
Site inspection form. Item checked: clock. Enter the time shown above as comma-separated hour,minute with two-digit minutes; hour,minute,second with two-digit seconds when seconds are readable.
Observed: 1,23
